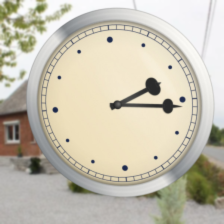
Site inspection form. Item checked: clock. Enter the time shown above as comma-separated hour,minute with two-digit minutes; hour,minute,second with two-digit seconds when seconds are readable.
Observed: 2,16
